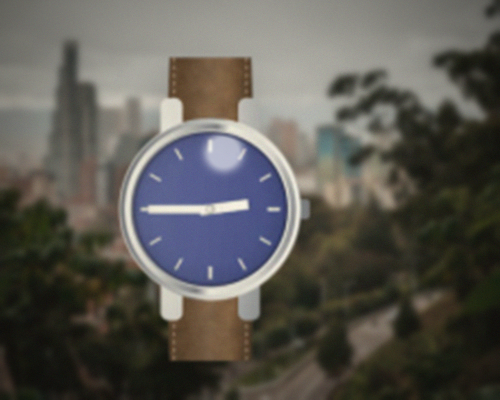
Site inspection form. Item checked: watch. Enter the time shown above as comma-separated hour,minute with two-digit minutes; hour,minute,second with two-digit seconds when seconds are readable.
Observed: 2,45
